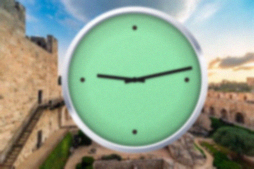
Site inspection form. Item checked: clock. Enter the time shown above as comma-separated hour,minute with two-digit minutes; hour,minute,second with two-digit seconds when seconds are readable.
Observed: 9,13
